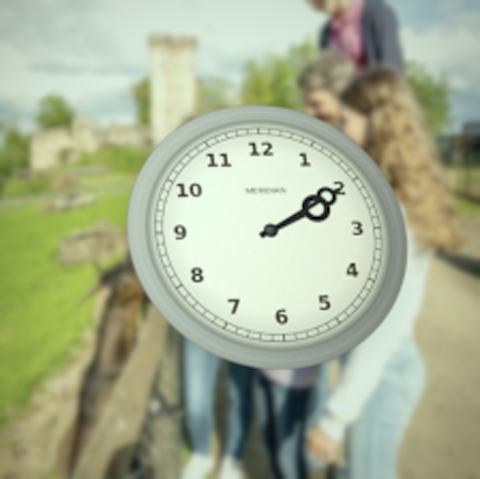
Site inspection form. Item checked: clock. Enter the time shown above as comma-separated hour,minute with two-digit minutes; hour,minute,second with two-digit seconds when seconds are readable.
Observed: 2,10
